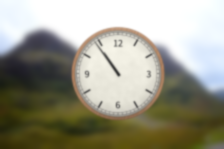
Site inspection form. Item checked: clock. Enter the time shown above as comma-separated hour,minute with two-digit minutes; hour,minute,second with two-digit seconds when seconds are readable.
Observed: 10,54
